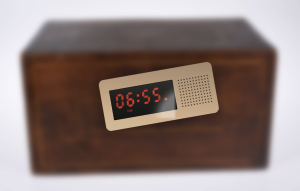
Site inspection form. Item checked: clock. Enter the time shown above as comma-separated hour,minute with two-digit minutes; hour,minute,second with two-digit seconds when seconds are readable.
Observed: 6,55
